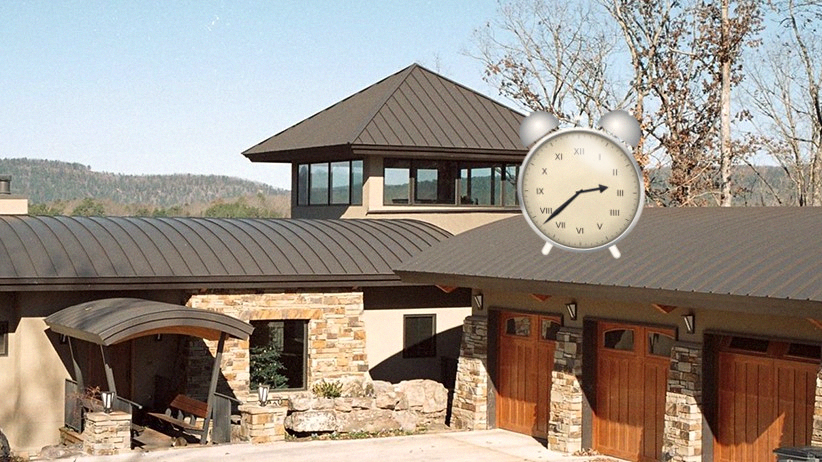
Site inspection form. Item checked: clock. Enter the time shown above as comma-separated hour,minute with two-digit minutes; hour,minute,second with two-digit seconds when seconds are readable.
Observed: 2,38
